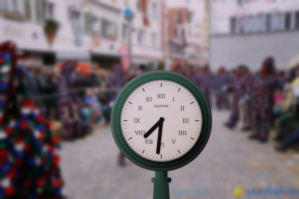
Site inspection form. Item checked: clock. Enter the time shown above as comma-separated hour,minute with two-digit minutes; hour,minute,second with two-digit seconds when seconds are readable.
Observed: 7,31
